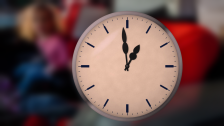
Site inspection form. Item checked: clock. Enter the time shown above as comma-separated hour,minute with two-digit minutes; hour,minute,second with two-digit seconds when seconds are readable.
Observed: 12,59
